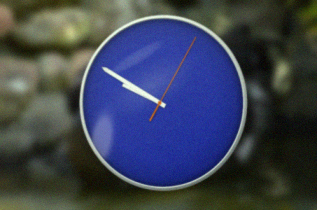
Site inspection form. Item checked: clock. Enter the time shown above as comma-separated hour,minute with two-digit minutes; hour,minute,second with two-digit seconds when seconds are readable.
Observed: 9,50,05
